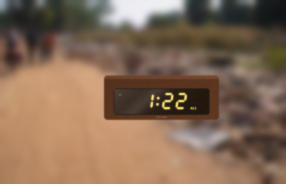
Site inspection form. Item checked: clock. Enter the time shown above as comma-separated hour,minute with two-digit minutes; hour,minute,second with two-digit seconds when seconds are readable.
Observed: 1,22
